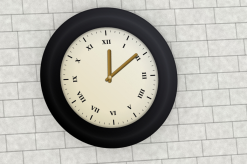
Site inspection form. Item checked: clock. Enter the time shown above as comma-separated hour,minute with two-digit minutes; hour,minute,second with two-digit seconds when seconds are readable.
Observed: 12,09
